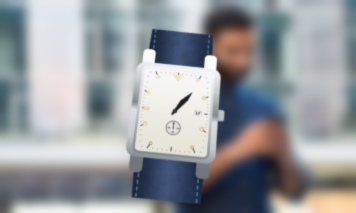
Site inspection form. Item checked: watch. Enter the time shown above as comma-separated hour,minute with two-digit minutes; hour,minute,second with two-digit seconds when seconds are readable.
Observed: 1,06
